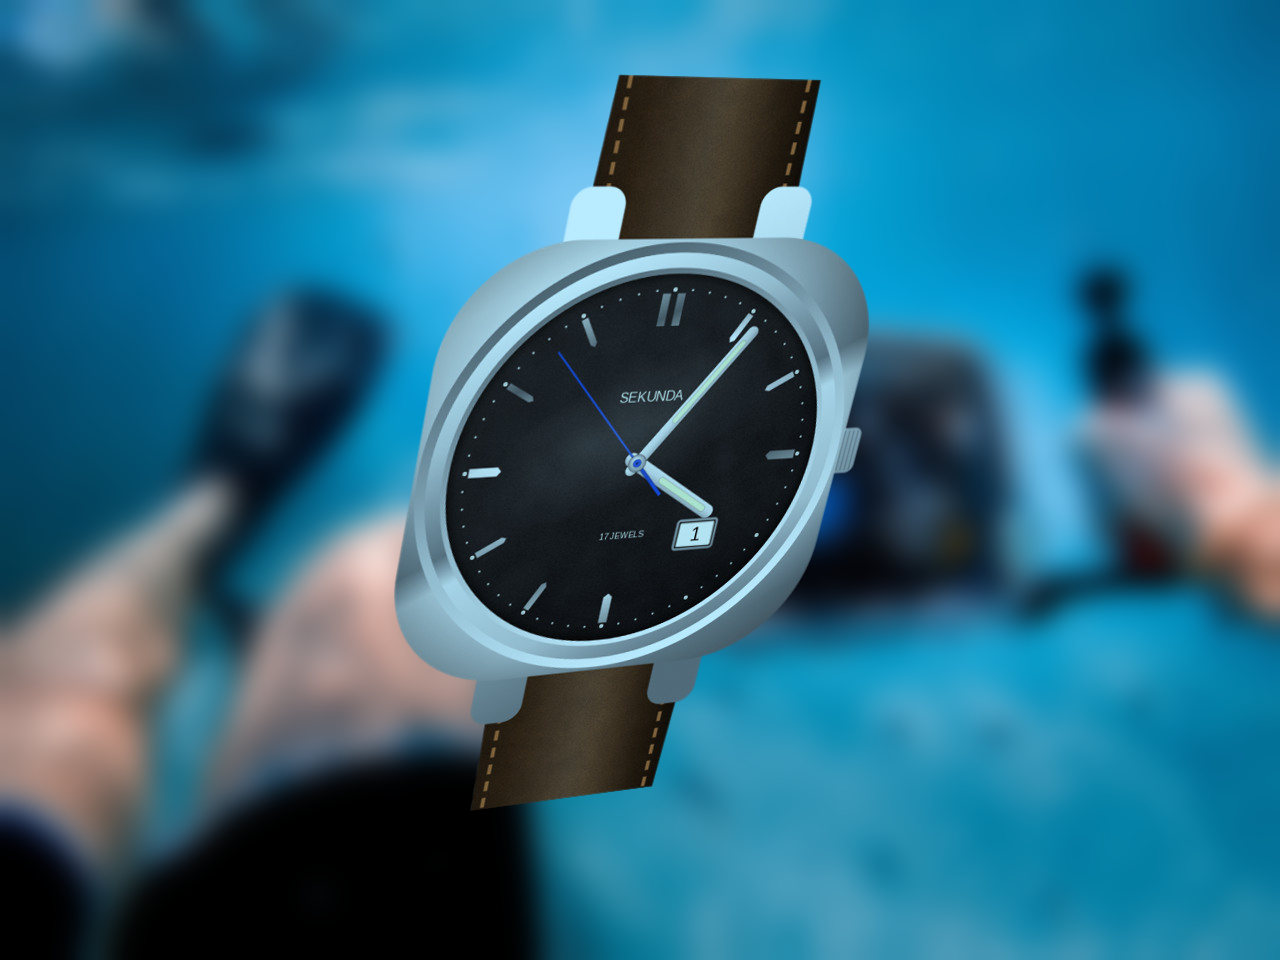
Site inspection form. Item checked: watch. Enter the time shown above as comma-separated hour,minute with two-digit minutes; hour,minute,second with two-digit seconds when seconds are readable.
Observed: 4,05,53
